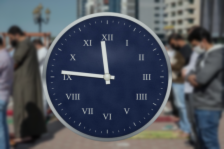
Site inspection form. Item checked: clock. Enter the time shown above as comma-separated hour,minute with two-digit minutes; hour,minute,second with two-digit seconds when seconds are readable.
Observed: 11,46
